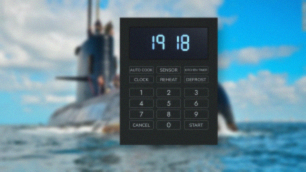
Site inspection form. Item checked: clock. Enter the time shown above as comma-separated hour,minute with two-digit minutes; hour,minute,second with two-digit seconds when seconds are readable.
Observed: 19,18
